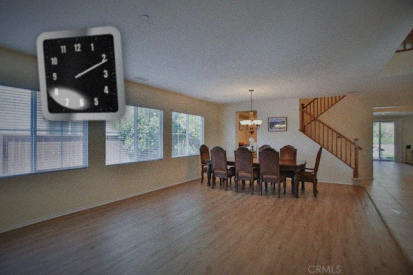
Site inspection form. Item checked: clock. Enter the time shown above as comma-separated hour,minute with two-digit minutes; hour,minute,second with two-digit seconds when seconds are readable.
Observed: 2,11
